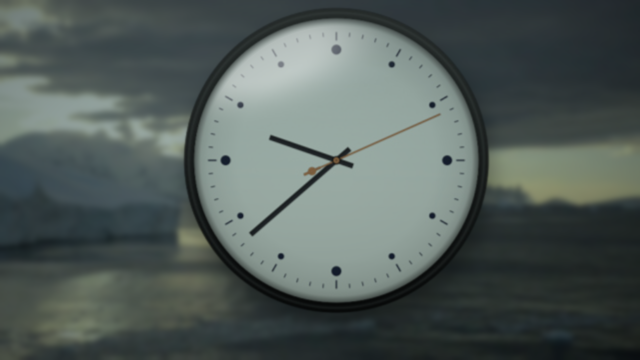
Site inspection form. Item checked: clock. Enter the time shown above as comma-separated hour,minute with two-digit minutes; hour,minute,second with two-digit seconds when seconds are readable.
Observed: 9,38,11
